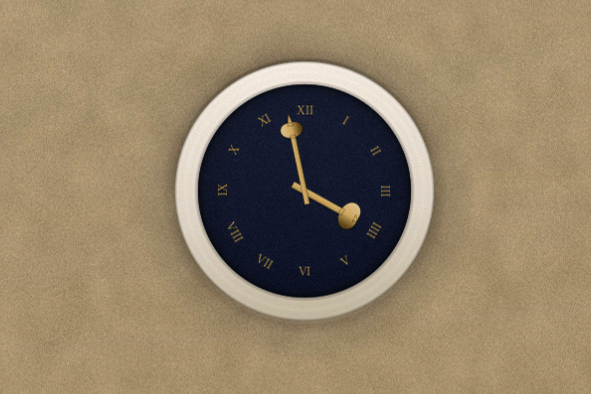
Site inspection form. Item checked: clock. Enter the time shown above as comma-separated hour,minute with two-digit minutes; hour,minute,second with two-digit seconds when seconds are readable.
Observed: 3,58
